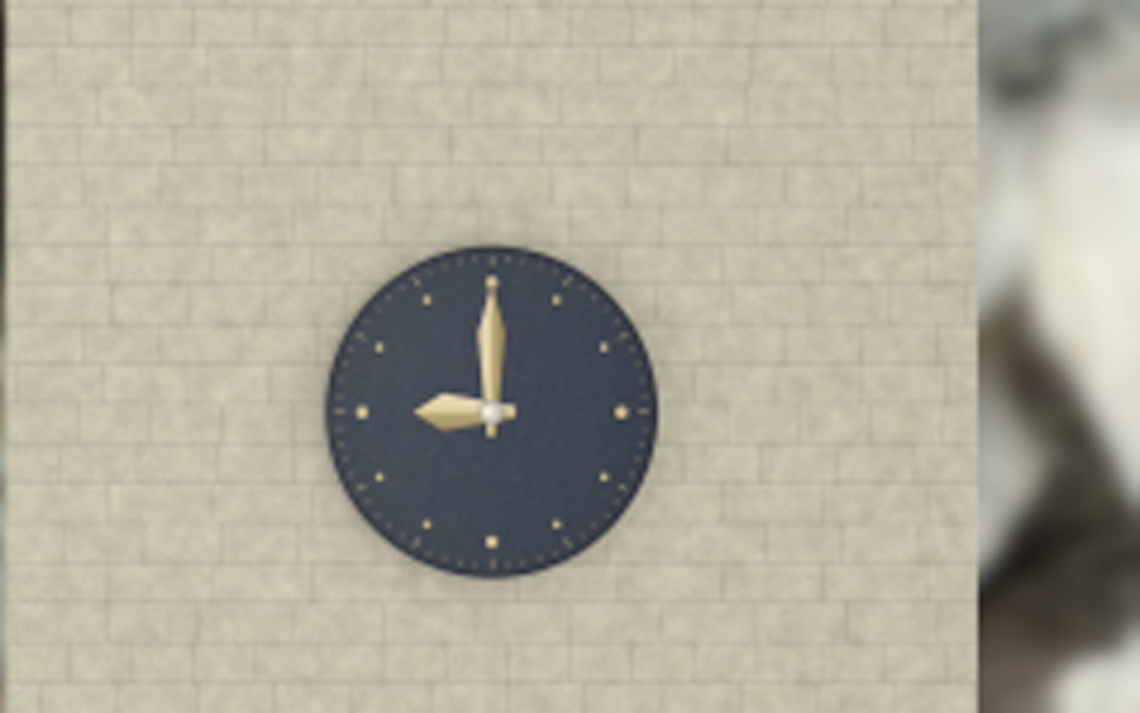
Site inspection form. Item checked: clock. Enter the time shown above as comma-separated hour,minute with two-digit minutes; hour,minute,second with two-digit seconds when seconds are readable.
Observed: 9,00
